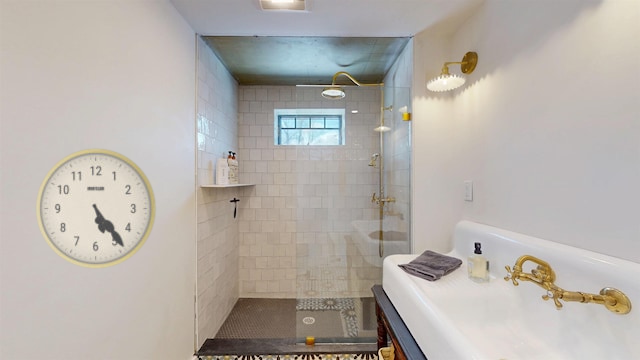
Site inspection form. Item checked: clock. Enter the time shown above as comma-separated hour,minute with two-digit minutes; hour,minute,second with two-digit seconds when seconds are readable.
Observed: 5,24
